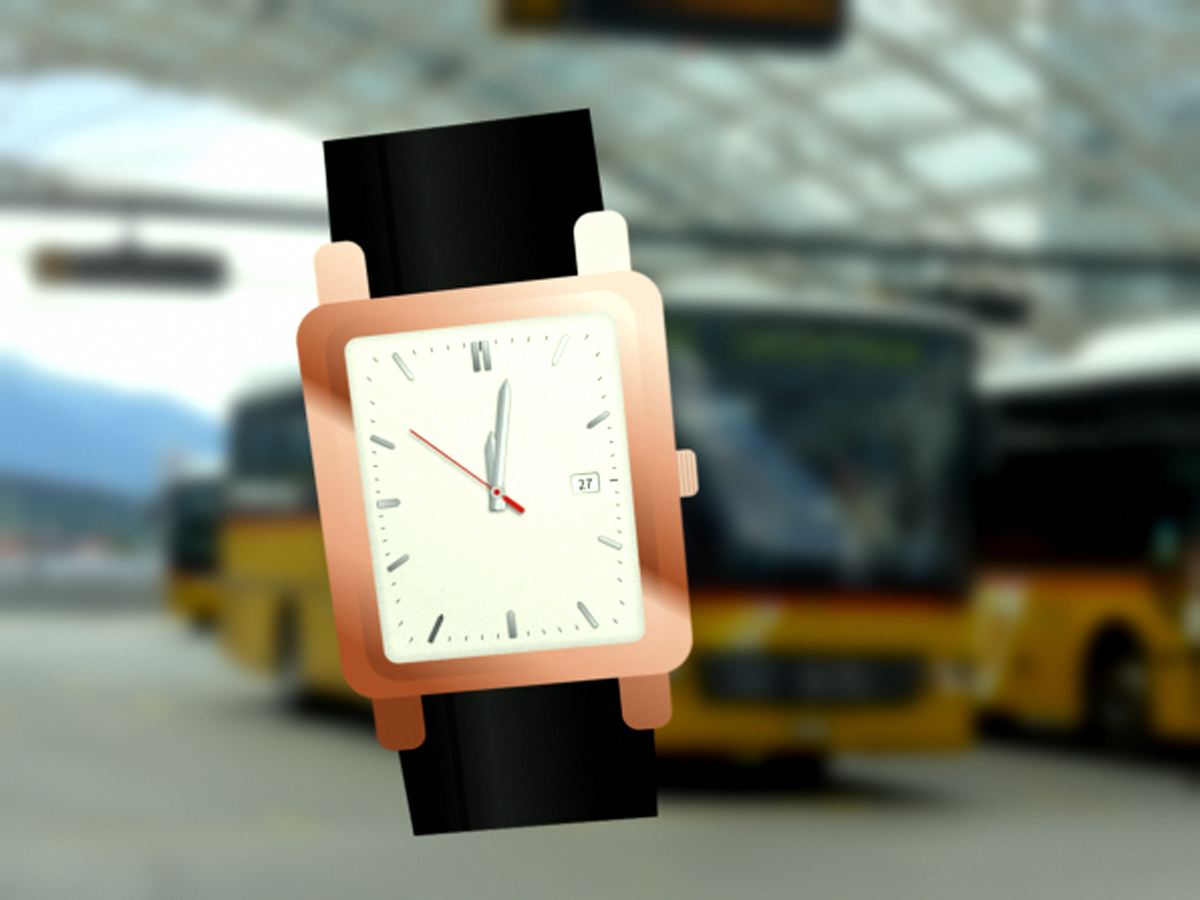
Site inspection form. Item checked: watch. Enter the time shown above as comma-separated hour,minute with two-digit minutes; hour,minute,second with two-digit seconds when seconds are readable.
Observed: 12,01,52
